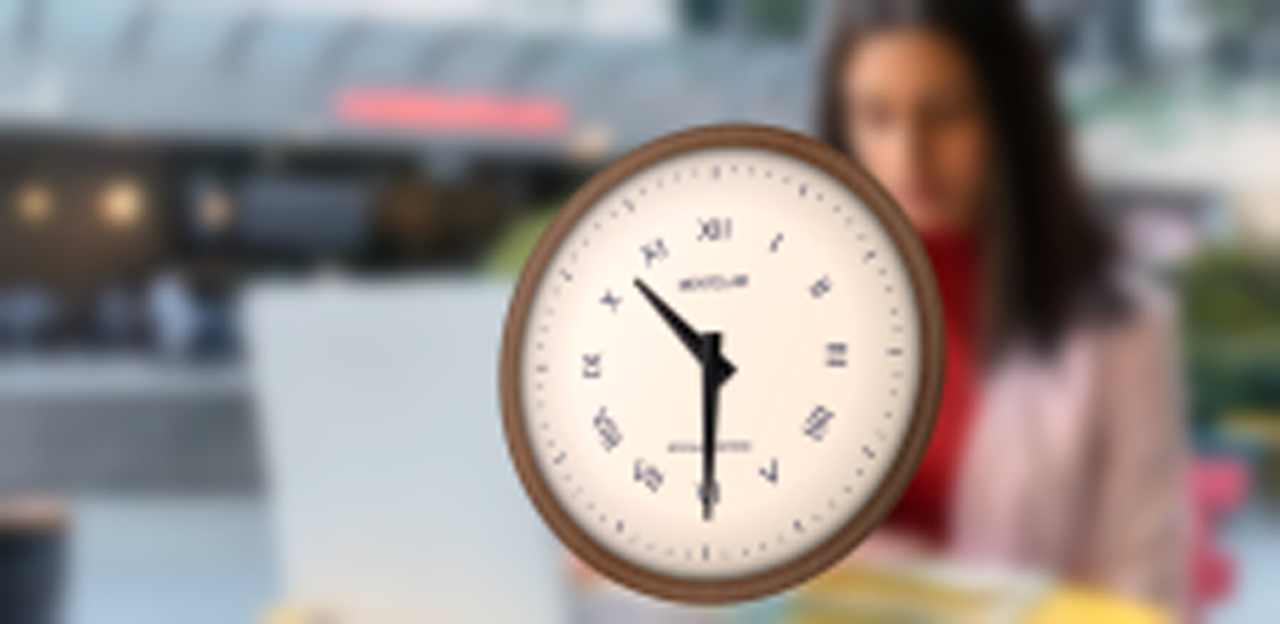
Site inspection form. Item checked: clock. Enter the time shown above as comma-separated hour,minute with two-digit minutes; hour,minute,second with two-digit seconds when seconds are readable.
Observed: 10,30
